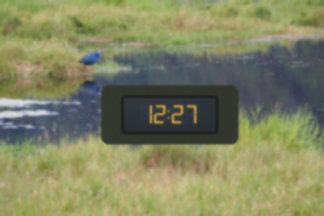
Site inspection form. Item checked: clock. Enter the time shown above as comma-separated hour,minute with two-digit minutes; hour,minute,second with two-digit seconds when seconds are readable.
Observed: 12,27
